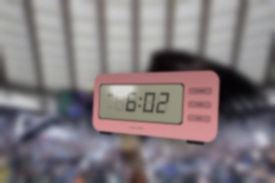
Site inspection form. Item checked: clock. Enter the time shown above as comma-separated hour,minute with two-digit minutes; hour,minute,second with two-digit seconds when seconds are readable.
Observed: 6,02
